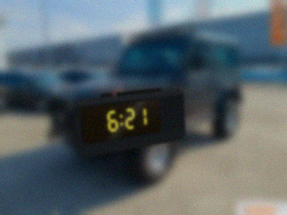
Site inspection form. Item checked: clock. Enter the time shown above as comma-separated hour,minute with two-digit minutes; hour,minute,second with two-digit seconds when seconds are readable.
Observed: 6,21
